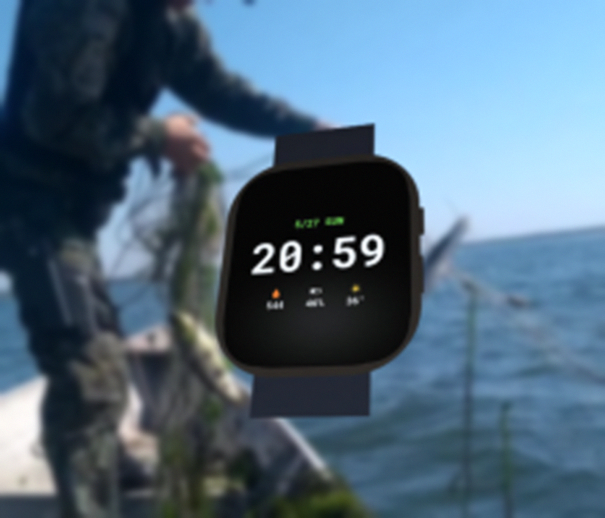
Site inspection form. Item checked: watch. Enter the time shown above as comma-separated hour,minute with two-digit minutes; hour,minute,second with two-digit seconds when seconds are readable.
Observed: 20,59
